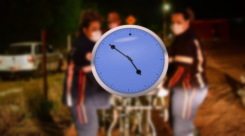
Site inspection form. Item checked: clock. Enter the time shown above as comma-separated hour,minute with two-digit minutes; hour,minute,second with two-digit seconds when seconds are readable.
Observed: 4,51
